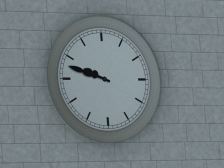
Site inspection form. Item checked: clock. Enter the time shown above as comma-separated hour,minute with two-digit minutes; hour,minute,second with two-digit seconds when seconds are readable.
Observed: 9,48
